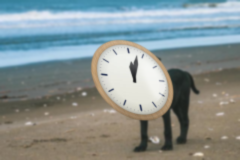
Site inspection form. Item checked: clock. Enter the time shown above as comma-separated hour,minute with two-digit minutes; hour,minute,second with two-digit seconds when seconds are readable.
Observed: 12,03
